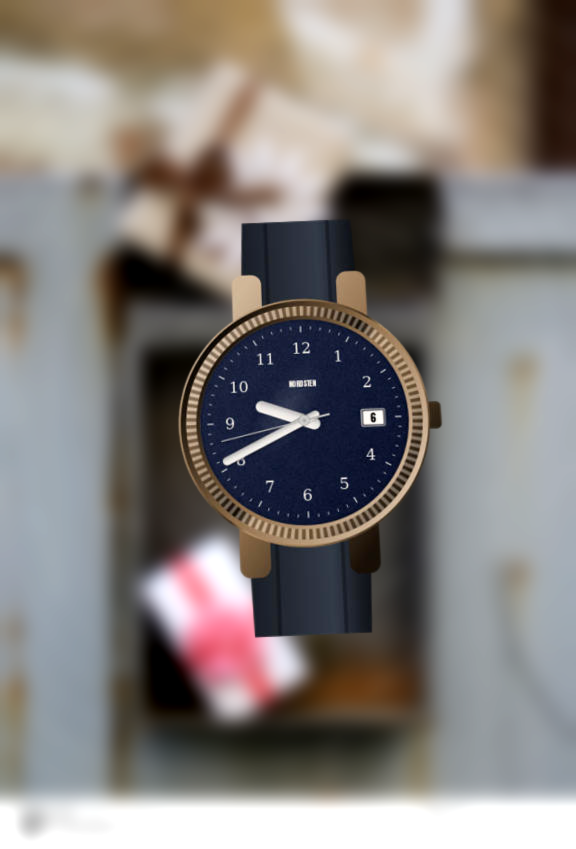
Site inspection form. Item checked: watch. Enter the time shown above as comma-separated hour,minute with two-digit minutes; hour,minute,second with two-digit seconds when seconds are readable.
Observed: 9,40,43
